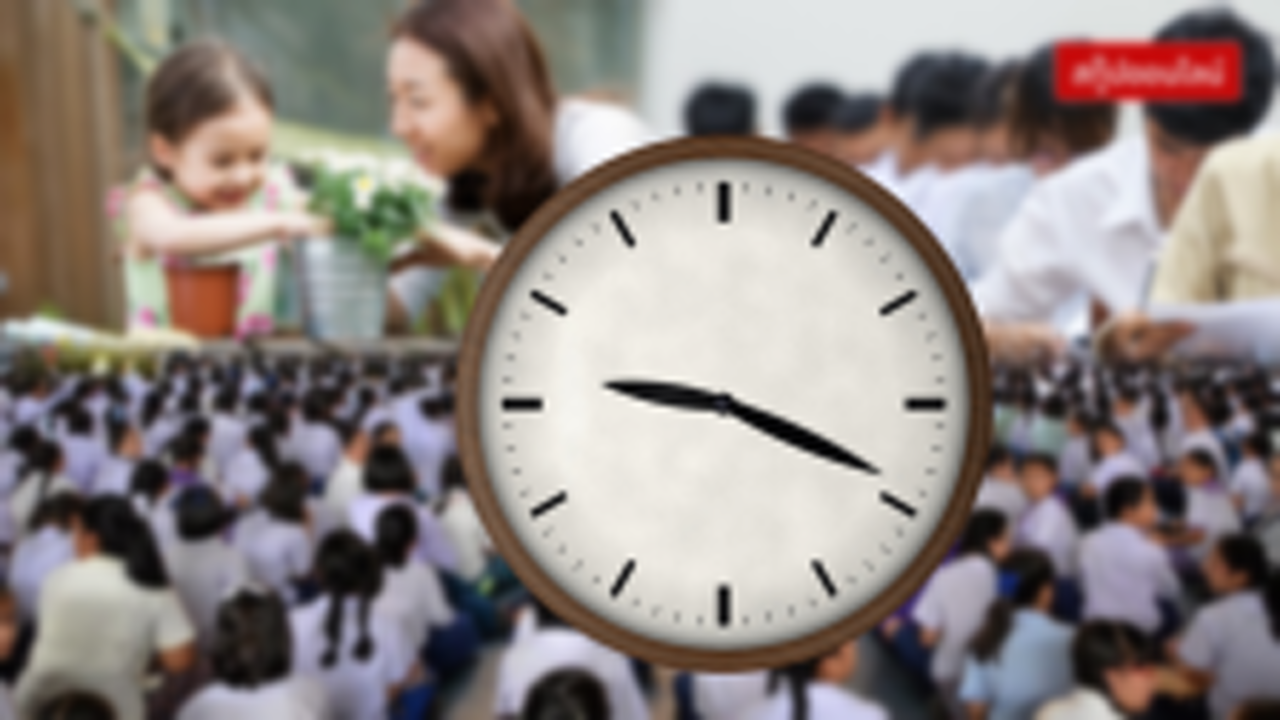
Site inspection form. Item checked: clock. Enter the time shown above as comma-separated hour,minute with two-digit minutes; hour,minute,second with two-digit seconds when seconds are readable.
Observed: 9,19
